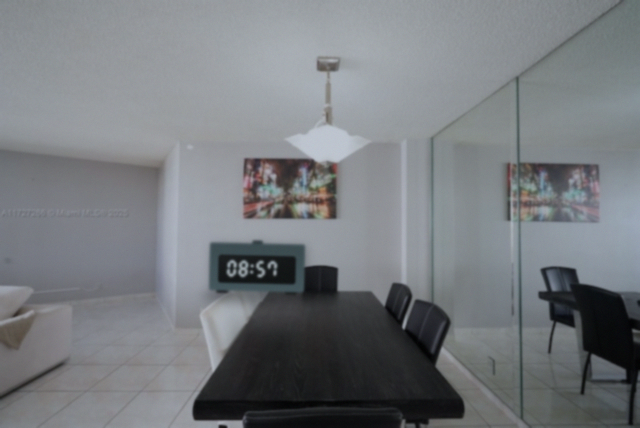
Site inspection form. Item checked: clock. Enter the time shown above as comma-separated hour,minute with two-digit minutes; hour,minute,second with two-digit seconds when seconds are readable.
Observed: 8,57
